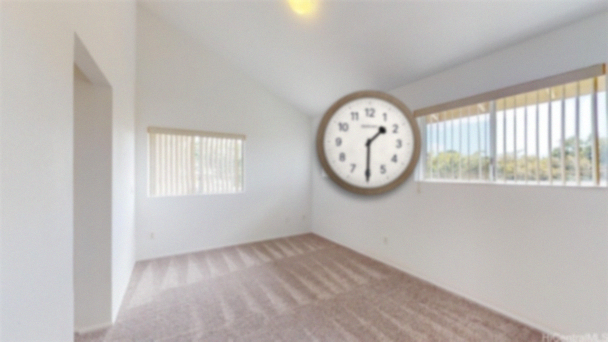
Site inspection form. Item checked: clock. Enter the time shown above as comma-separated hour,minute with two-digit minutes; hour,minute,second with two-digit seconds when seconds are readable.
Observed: 1,30
